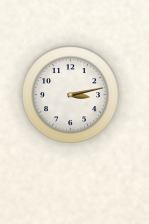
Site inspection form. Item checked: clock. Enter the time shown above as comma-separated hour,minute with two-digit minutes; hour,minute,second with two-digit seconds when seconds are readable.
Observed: 3,13
